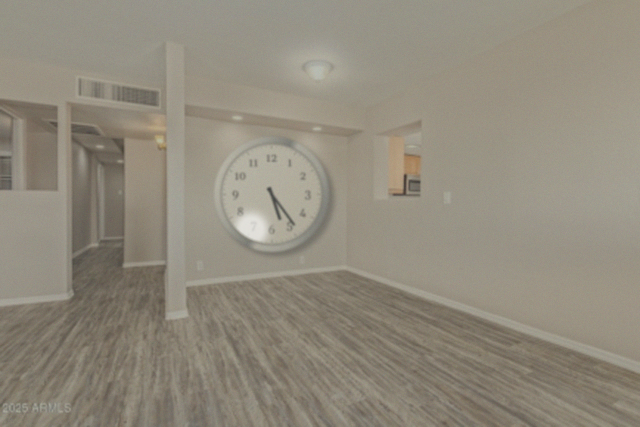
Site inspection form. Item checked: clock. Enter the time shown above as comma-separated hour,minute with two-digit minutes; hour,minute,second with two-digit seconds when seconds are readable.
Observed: 5,24
